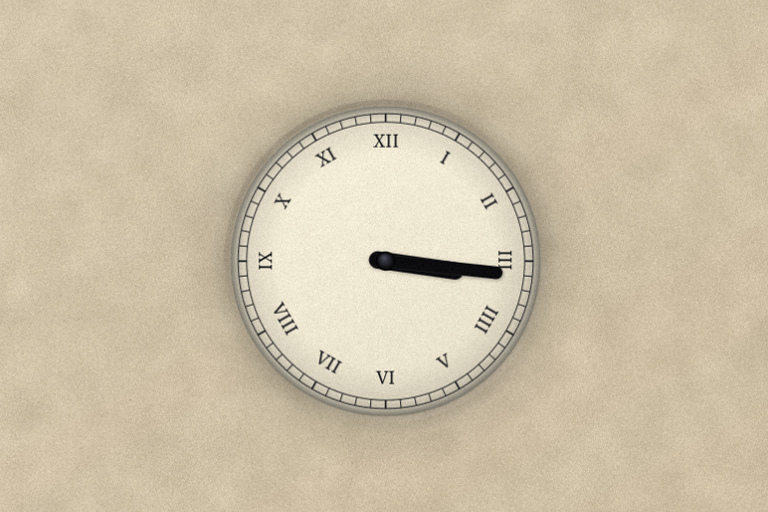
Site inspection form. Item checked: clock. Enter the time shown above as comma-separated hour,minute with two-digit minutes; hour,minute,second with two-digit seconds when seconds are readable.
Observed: 3,16
